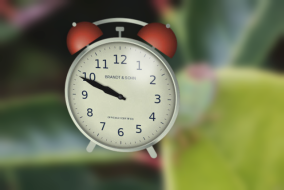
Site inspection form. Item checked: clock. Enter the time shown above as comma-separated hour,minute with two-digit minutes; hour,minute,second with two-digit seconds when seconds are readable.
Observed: 9,49
